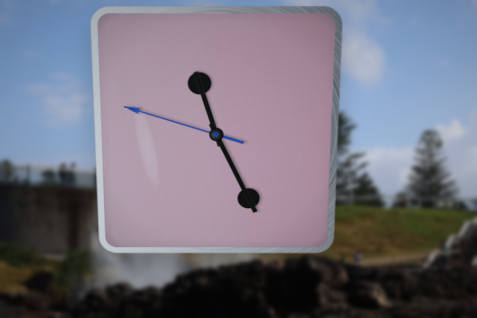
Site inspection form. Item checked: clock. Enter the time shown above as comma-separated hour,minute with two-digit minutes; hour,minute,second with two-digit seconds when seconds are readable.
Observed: 11,25,48
